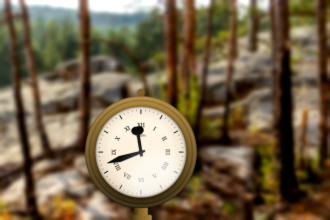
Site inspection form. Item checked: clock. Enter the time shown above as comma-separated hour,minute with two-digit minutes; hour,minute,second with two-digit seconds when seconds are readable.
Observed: 11,42
